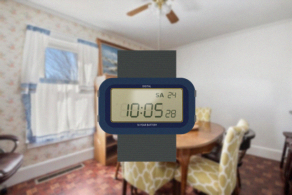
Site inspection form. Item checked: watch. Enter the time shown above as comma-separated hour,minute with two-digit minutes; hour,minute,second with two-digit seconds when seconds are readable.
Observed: 10,05,28
